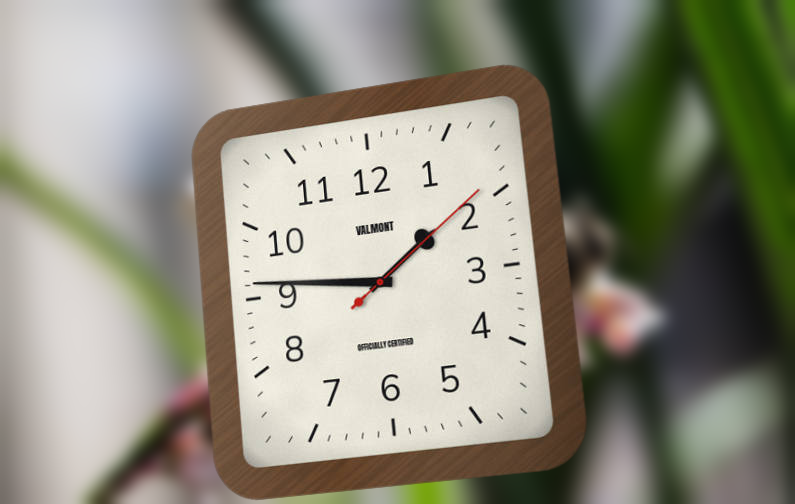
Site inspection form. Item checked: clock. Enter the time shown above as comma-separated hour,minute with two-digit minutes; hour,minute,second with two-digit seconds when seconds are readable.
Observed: 1,46,09
